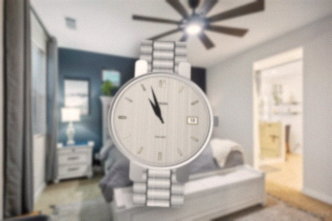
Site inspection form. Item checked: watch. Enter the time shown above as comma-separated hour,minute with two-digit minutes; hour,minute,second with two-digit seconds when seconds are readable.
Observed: 10,57
